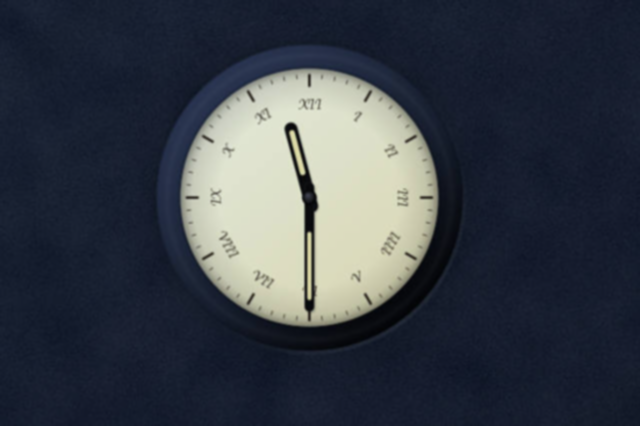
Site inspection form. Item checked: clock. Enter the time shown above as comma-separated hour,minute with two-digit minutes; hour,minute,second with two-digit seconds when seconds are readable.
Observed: 11,30
